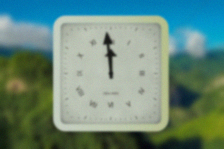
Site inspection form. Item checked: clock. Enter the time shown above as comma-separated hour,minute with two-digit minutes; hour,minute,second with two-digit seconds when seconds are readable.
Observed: 11,59
